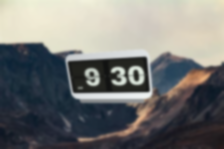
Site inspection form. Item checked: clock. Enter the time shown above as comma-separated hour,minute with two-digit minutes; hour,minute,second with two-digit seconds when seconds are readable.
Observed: 9,30
